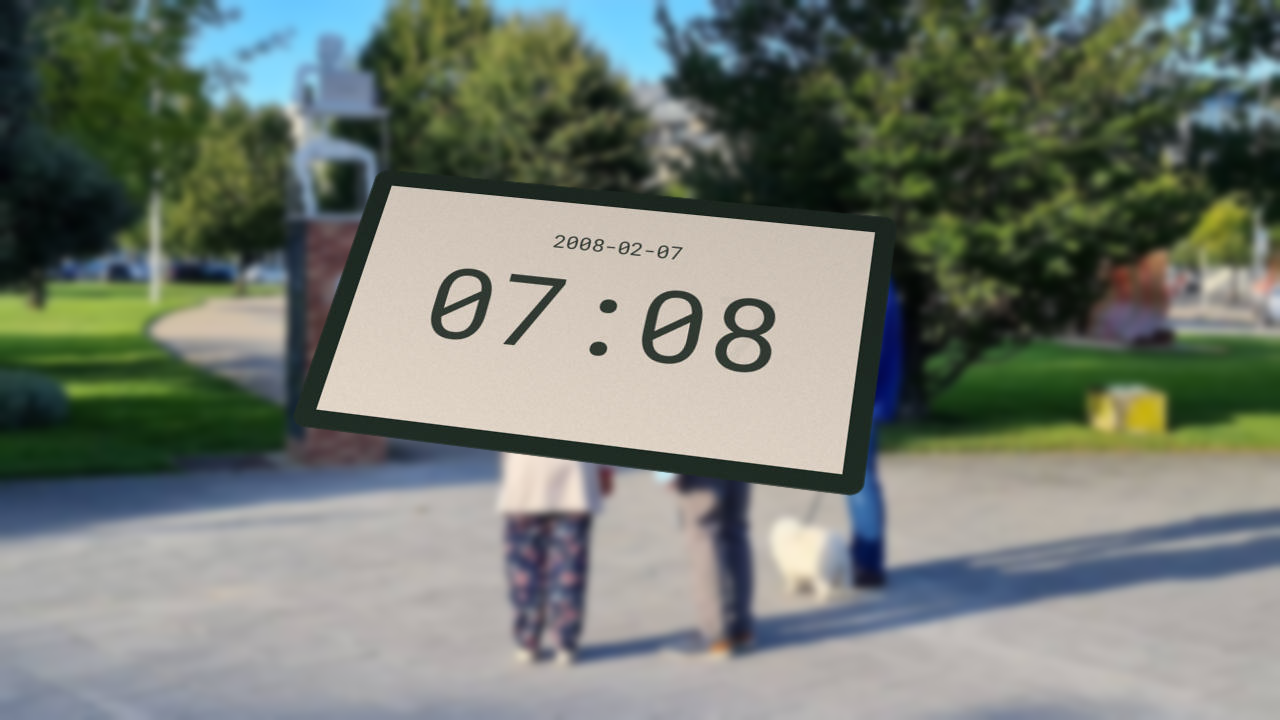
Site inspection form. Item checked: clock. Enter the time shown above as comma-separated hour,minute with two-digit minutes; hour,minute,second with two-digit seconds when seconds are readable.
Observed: 7,08
